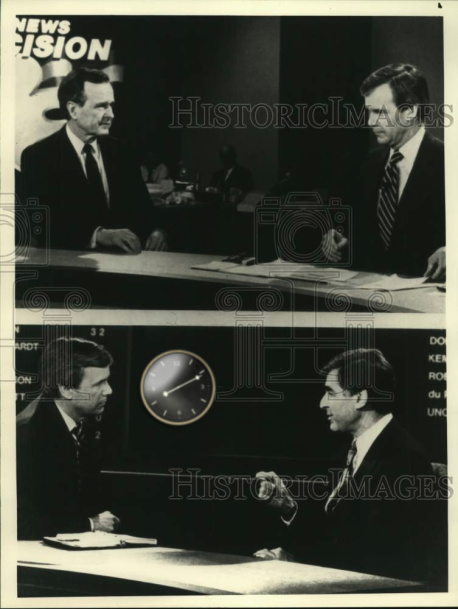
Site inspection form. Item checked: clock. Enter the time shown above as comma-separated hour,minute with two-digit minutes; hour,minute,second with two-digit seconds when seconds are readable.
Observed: 8,11
